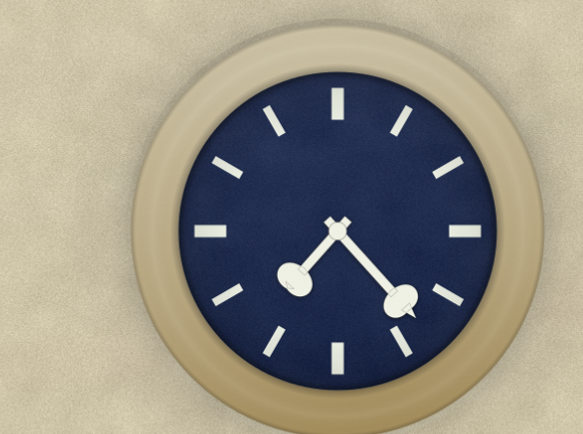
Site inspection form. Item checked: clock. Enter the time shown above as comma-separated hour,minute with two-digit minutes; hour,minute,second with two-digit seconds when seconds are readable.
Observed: 7,23
